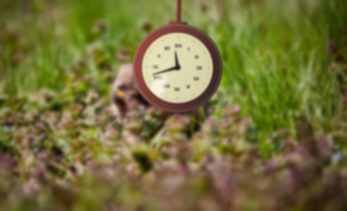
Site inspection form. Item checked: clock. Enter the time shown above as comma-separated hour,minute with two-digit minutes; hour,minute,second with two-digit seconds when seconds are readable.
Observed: 11,42
